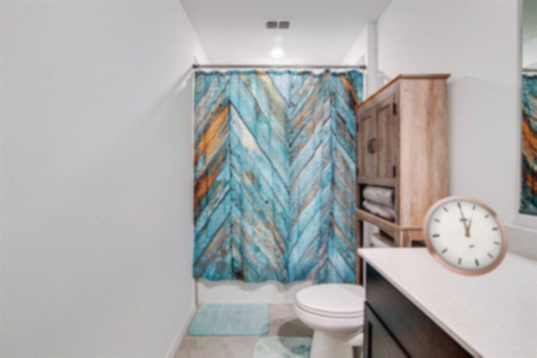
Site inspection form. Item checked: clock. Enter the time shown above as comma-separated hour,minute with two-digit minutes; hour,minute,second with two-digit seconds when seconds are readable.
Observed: 1,00
